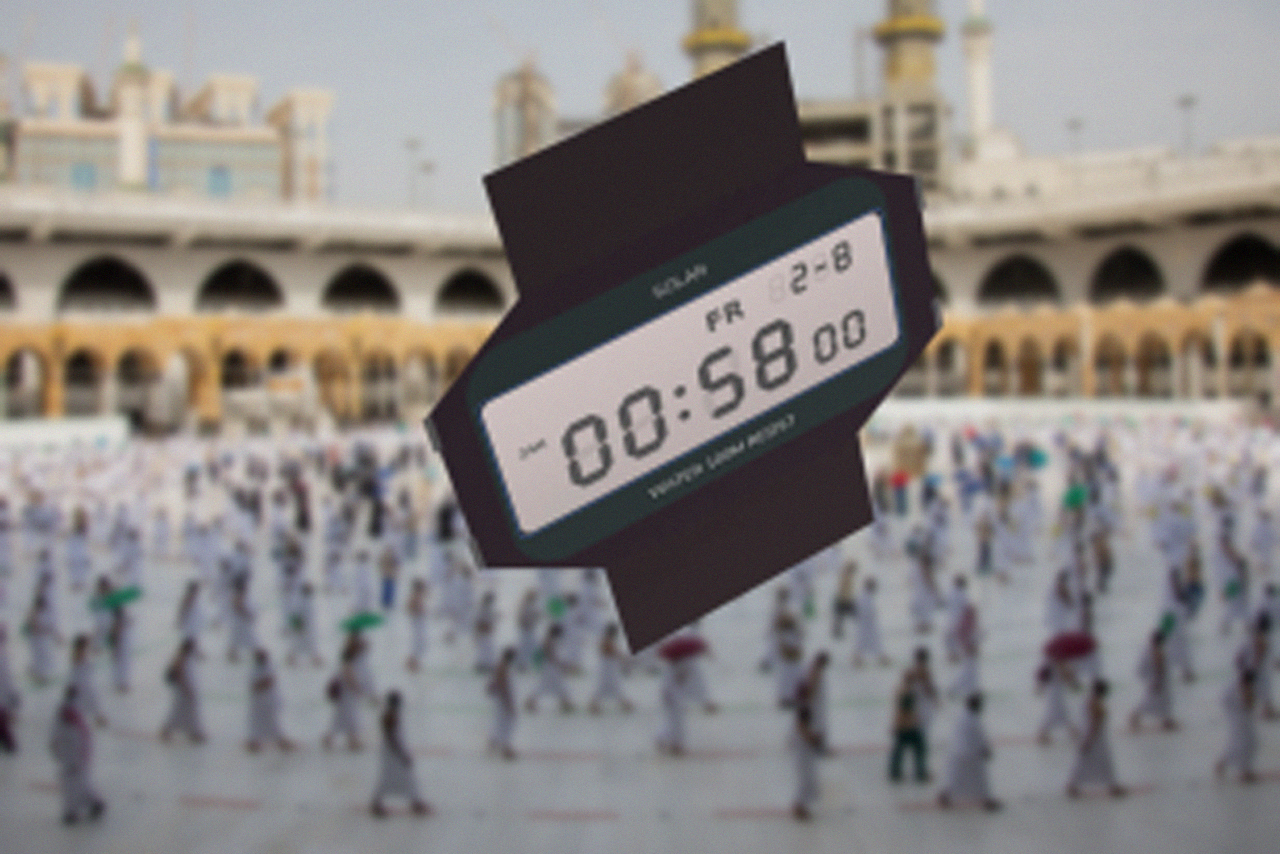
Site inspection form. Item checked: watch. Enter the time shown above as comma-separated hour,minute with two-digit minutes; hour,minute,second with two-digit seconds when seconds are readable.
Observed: 0,58,00
